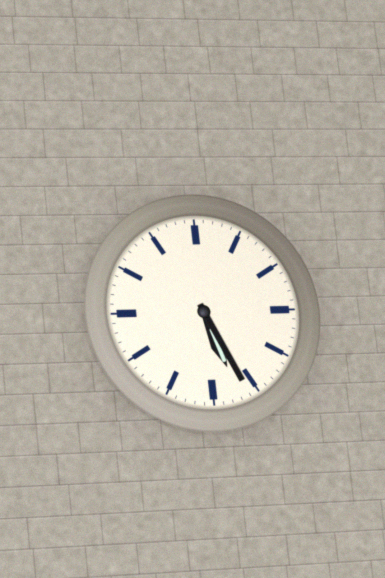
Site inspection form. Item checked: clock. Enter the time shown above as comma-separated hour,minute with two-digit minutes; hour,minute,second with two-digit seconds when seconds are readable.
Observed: 5,26
